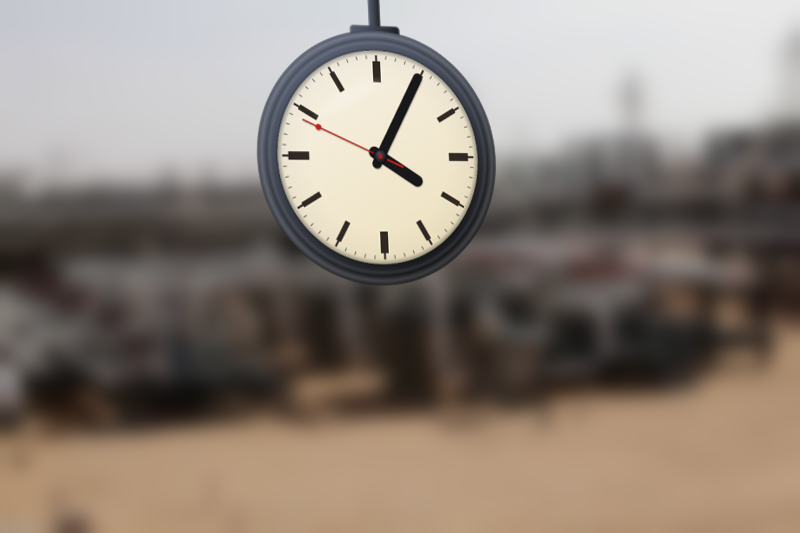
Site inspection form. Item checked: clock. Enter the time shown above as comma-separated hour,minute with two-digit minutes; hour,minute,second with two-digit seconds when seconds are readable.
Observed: 4,04,49
